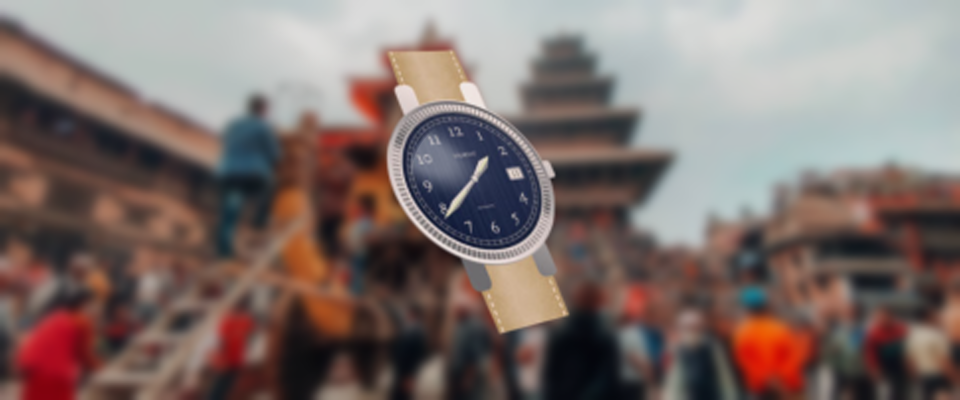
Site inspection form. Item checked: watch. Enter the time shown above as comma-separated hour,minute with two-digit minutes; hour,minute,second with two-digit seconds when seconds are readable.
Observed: 1,39
